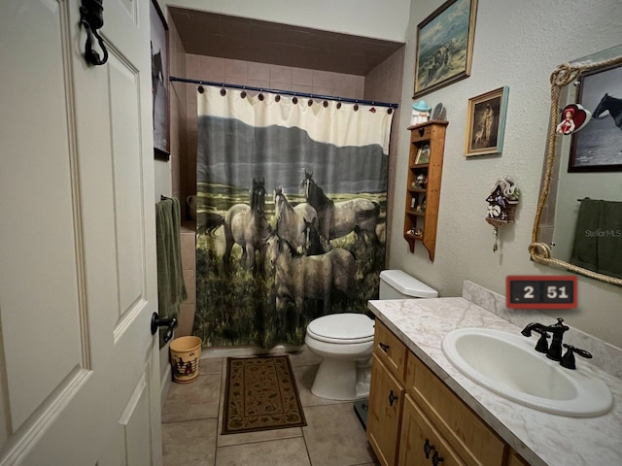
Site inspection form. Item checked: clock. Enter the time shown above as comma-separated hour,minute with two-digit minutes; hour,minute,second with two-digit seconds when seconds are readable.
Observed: 2,51
